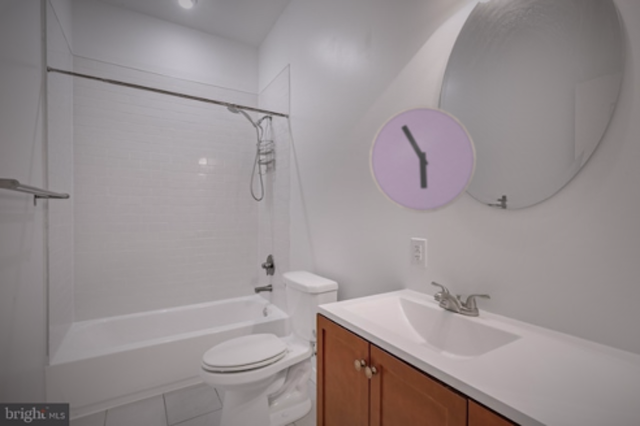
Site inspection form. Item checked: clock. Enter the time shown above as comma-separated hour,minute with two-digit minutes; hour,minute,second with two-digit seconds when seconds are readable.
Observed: 5,55
